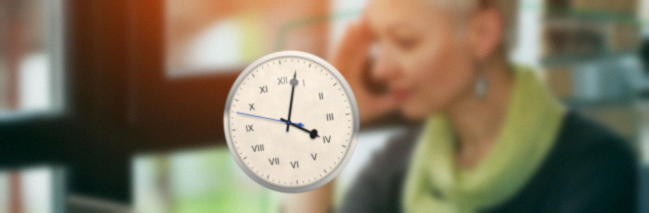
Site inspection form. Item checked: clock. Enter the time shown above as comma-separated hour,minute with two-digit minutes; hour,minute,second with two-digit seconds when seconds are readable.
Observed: 4,02,48
